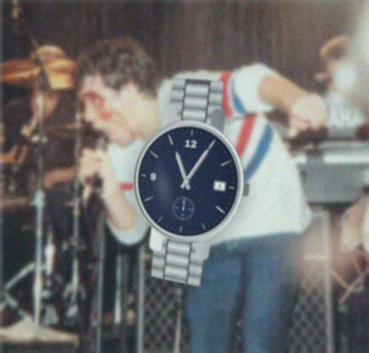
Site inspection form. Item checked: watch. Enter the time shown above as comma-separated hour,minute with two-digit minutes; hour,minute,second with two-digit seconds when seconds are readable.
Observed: 11,05
